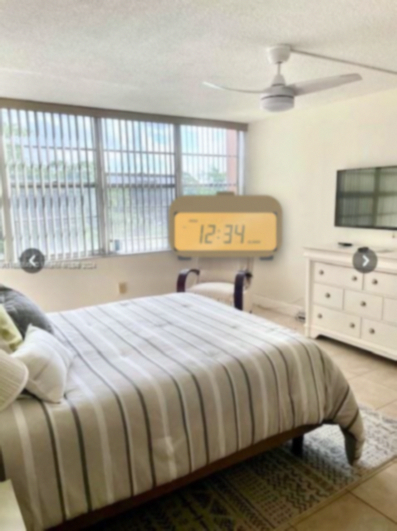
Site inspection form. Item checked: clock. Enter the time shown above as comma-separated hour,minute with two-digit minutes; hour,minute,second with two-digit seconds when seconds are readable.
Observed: 12,34
